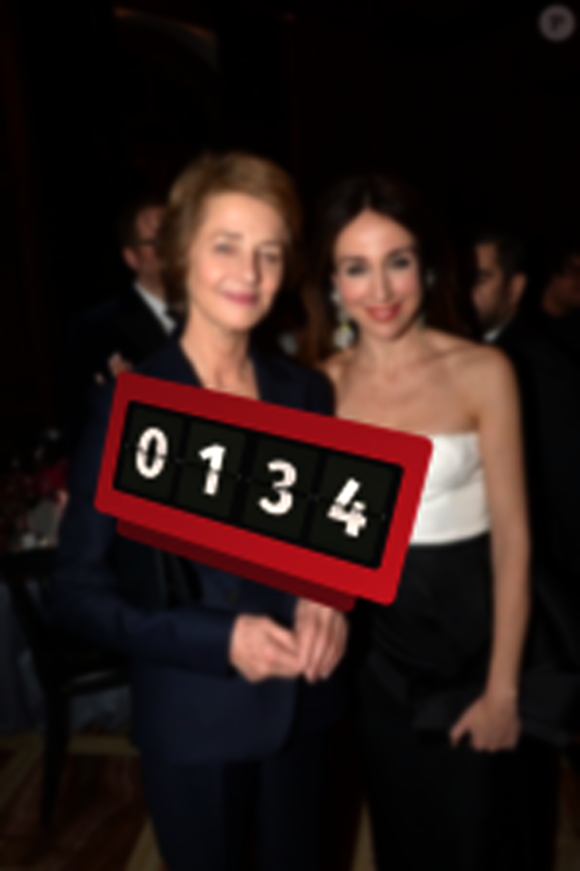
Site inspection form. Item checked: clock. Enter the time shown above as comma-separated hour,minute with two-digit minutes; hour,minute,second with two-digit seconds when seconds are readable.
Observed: 1,34
